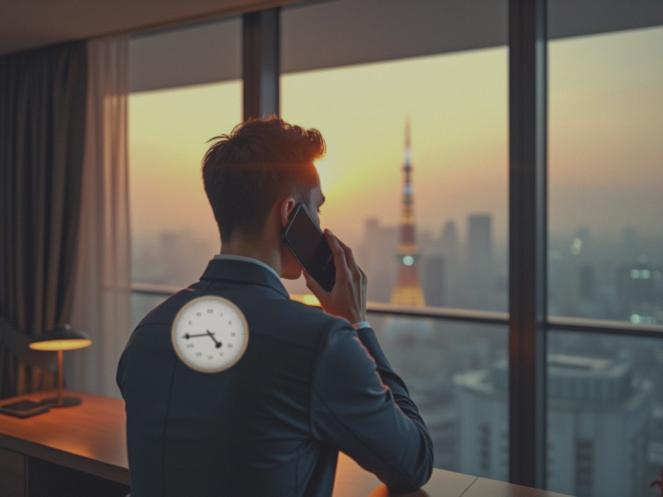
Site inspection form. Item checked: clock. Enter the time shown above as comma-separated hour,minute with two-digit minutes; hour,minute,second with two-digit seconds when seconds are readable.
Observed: 4,44
